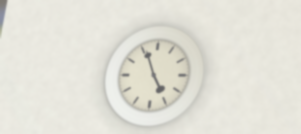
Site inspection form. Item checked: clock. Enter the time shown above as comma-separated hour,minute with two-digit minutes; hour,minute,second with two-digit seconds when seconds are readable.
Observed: 4,56
